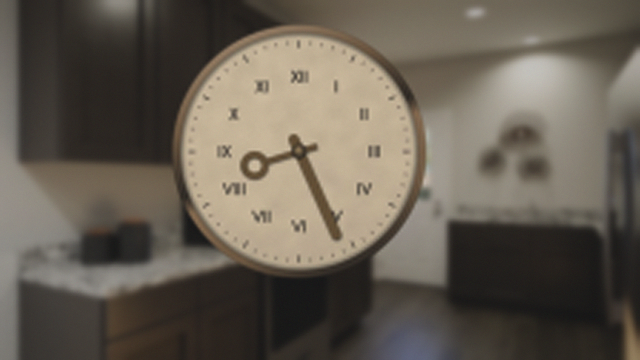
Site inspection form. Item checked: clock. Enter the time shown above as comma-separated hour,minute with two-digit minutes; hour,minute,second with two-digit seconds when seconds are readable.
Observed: 8,26
